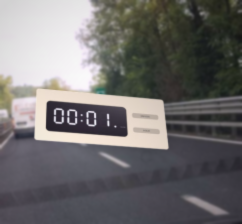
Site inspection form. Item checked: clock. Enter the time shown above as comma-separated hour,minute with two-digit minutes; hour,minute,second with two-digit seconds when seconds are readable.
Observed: 0,01
